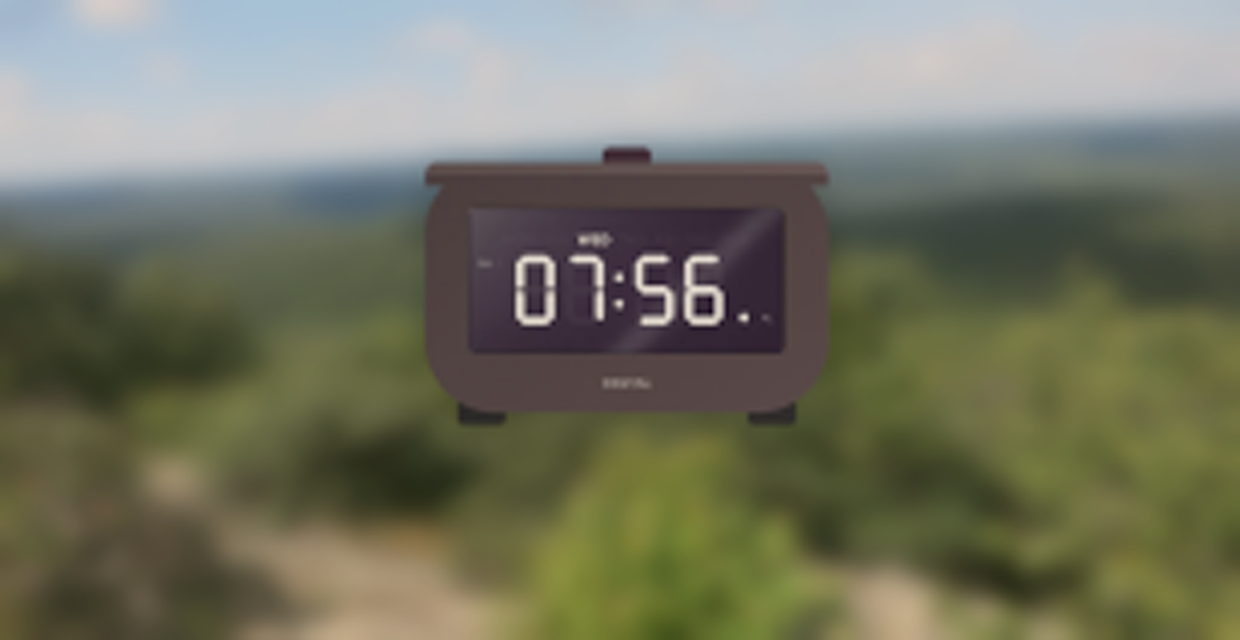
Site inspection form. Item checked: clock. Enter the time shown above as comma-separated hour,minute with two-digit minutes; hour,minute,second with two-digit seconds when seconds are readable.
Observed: 7,56
